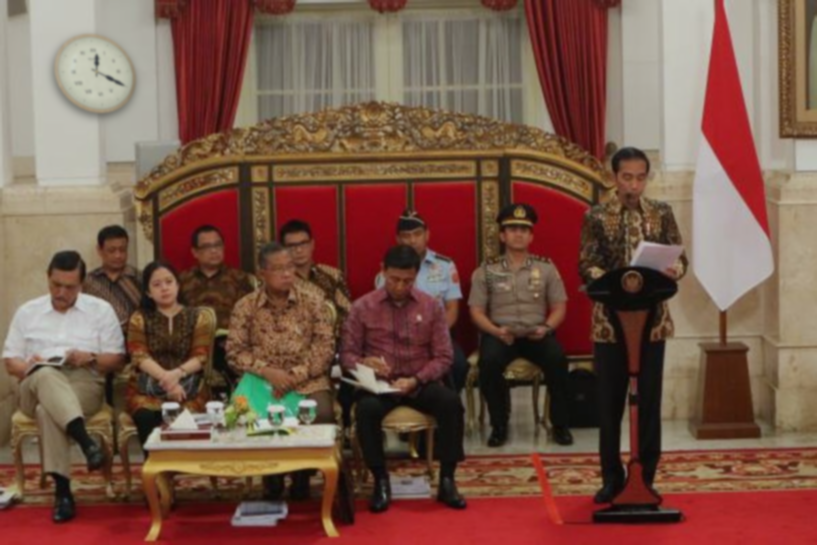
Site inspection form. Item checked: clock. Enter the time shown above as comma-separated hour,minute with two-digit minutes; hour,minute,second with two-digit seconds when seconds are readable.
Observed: 12,20
